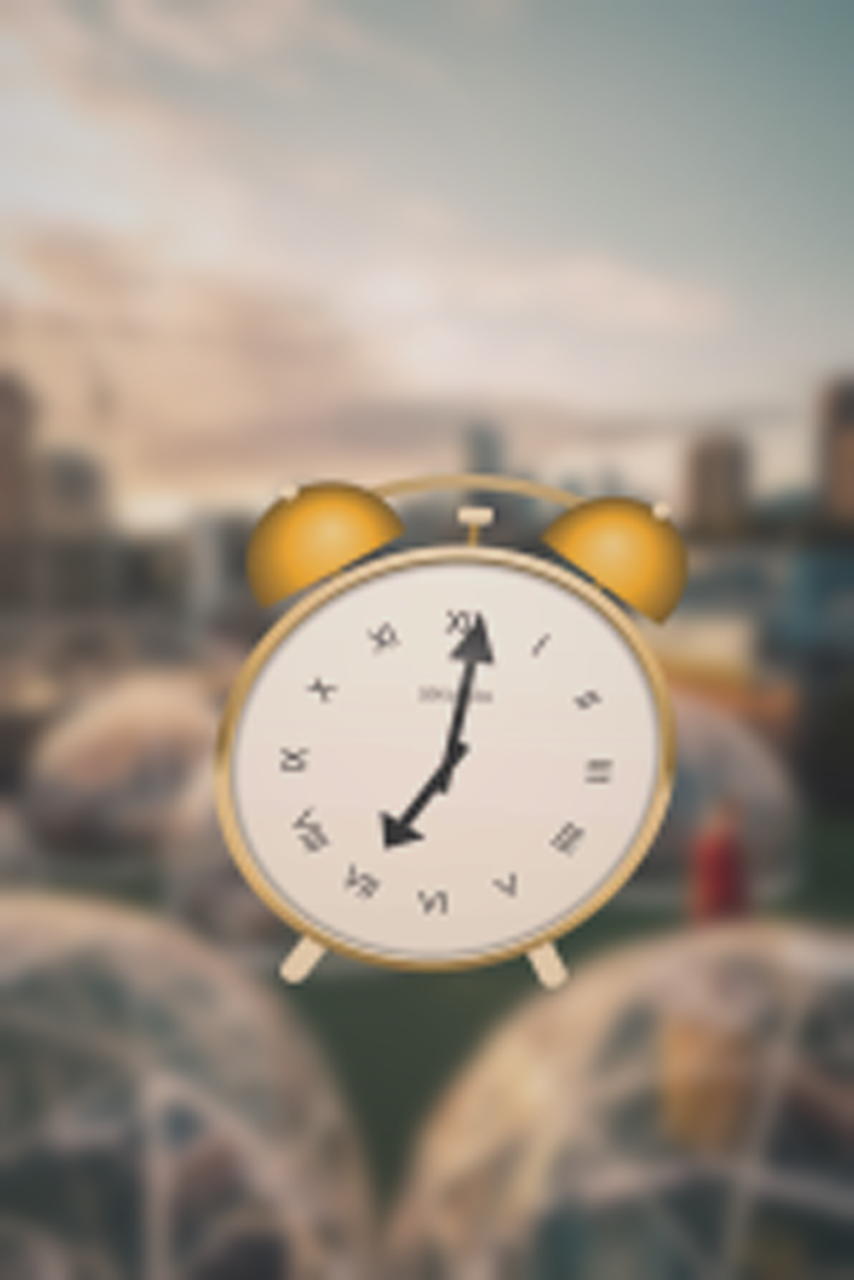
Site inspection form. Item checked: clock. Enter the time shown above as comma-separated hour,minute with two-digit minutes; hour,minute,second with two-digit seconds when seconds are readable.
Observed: 7,01
